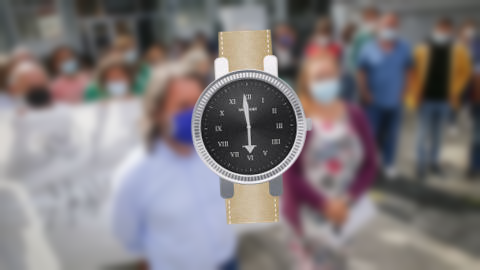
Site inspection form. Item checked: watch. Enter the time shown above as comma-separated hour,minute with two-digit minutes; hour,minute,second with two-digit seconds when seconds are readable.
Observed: 5,59
